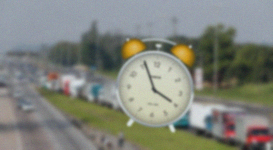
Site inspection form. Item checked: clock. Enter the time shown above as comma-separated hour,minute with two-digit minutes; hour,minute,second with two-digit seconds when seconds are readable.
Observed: 3,56
